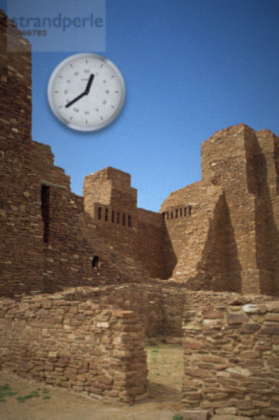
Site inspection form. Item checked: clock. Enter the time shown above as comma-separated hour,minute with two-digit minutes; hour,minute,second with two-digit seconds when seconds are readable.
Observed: 12,39
